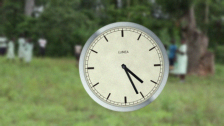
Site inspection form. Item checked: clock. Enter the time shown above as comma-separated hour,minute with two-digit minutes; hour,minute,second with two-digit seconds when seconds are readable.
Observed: 4,26
